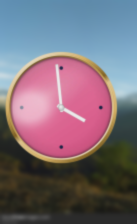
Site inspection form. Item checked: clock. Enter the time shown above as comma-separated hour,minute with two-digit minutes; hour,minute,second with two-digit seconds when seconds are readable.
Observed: 3,59
